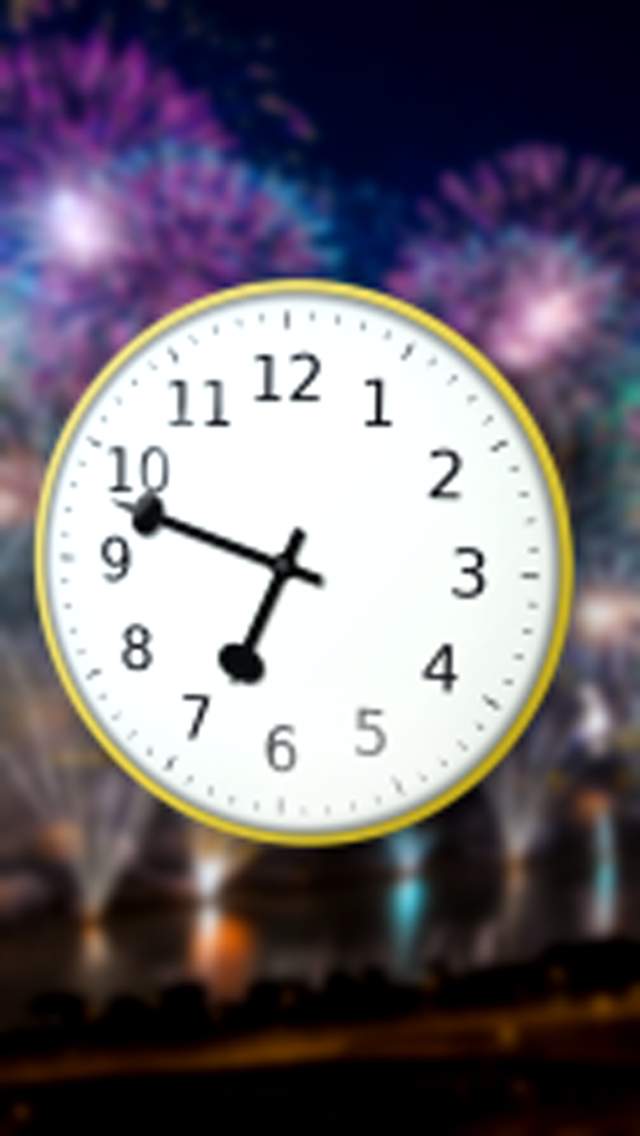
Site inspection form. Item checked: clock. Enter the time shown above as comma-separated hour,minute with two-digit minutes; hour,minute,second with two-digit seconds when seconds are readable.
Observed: 6,48
